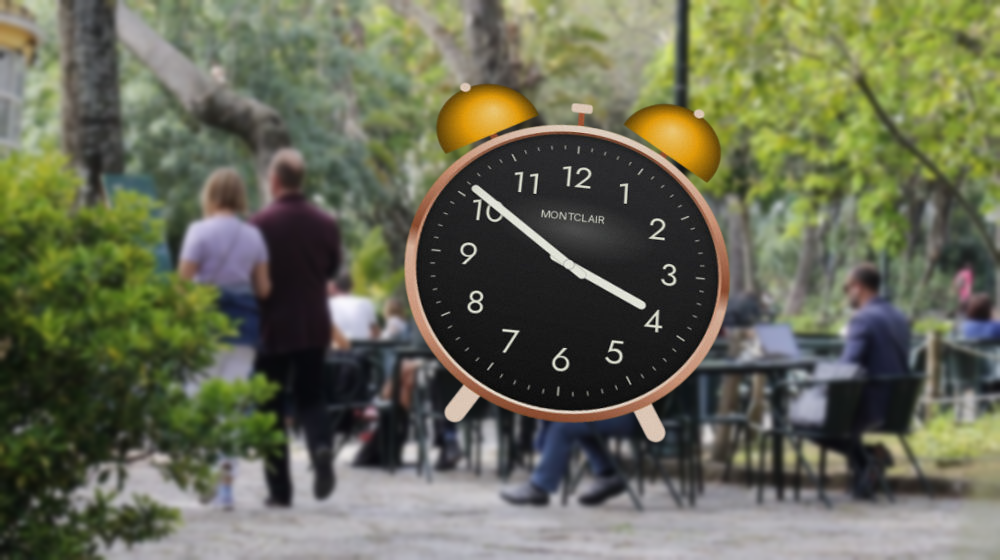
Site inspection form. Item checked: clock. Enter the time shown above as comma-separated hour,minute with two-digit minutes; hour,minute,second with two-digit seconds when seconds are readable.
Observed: 3,51
